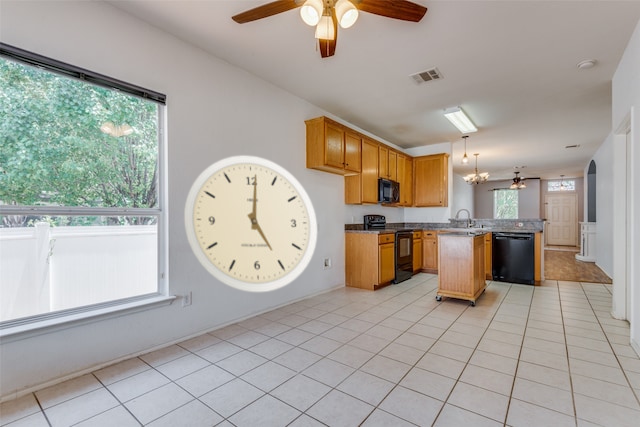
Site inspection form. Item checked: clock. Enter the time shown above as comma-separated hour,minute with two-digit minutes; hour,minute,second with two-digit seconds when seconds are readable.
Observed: 5,01
